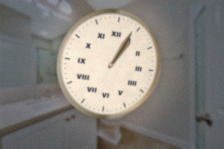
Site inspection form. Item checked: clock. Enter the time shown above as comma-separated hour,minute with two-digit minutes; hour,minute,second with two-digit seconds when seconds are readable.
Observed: 1,04
